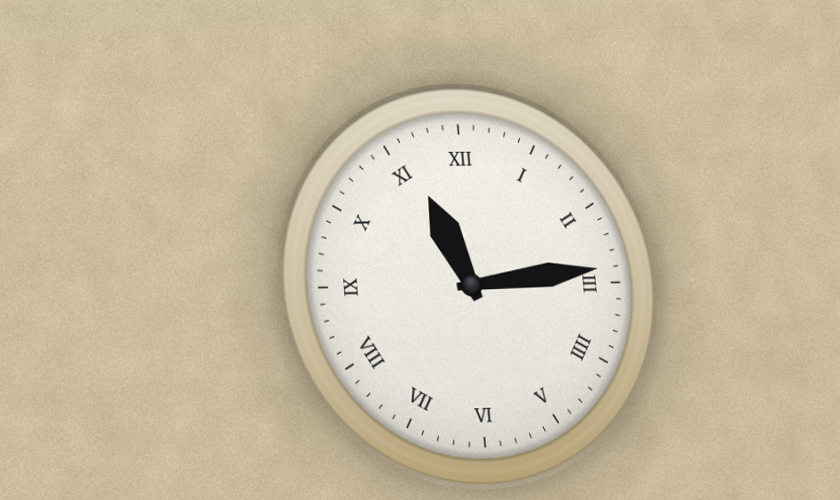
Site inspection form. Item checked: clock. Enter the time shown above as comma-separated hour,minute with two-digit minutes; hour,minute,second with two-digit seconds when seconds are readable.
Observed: 11,14
